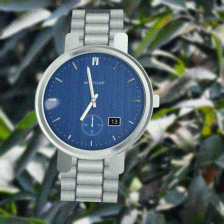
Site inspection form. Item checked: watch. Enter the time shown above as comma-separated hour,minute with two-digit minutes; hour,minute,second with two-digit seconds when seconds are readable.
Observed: 6,58
